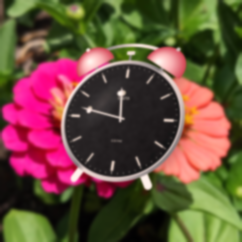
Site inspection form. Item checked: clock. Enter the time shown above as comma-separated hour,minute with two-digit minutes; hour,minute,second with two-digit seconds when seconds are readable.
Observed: 11,47
